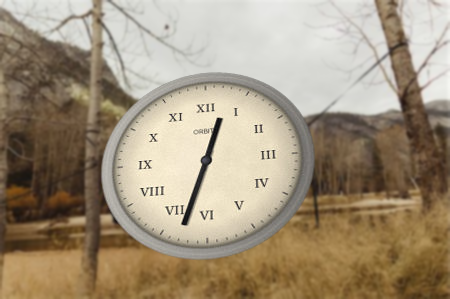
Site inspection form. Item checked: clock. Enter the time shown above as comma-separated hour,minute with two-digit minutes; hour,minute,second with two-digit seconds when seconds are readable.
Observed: 12,33
